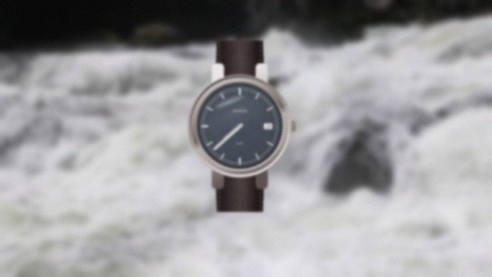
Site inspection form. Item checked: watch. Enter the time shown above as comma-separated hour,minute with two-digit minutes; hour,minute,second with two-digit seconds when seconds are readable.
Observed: 7,38
